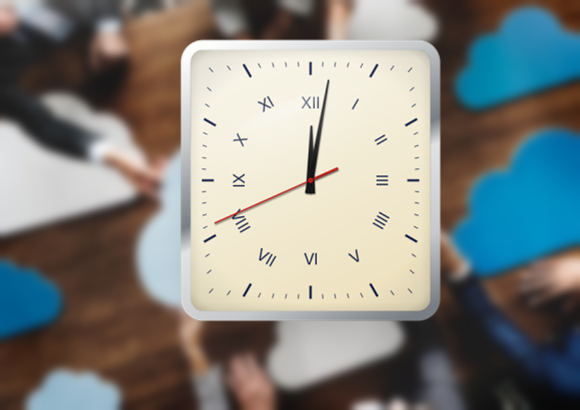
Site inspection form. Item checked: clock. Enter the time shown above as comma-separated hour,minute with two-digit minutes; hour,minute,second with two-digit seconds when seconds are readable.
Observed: 12,01,41
